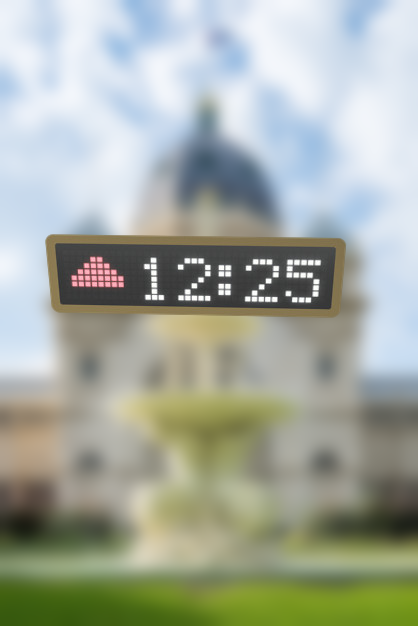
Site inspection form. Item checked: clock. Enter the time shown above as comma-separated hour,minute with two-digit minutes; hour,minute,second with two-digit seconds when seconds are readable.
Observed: 12,25
